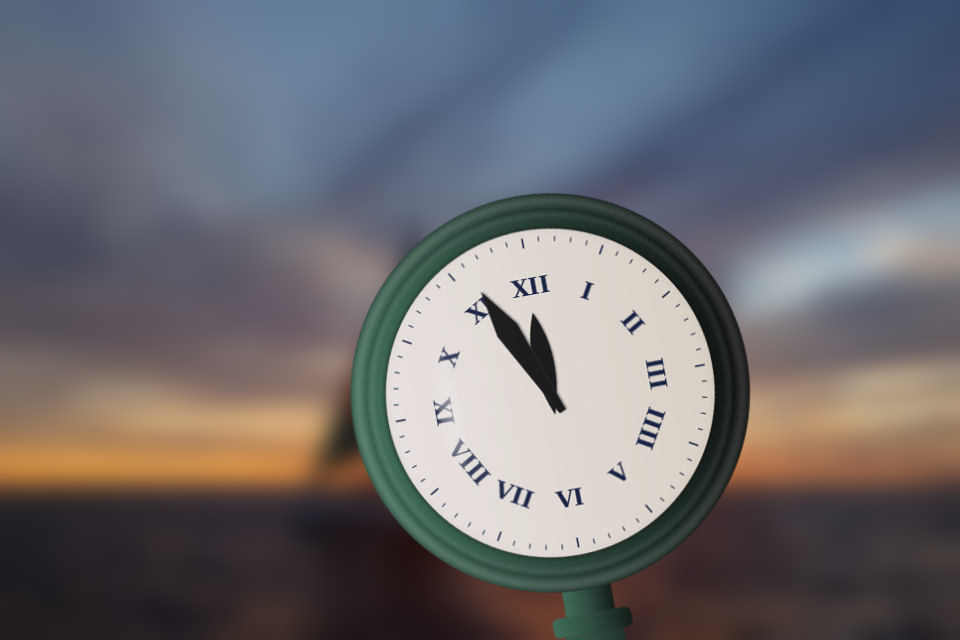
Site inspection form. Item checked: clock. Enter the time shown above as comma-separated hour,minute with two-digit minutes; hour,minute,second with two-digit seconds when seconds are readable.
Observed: 11,56
